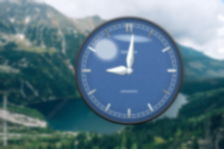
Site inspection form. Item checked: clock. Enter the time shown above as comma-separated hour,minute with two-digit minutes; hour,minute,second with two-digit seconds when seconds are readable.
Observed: 9,01
